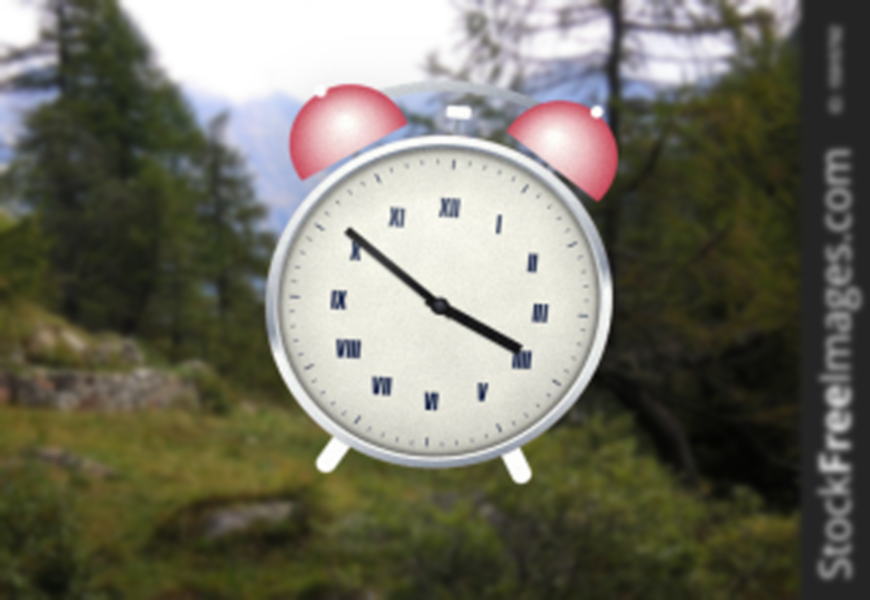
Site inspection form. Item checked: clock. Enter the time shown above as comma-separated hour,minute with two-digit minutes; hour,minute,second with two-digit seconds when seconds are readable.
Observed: 3,51
